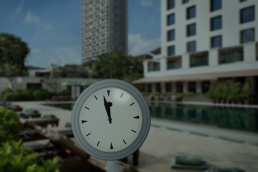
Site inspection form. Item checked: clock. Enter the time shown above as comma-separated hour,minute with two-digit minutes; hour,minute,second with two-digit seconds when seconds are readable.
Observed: 11,58
